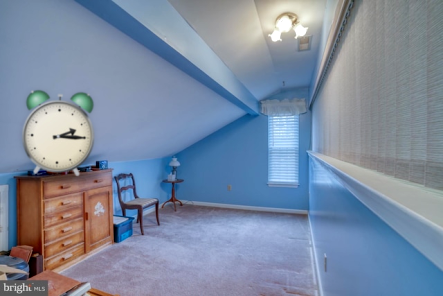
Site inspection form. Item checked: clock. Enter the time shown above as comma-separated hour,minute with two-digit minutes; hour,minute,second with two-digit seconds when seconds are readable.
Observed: 2,15
